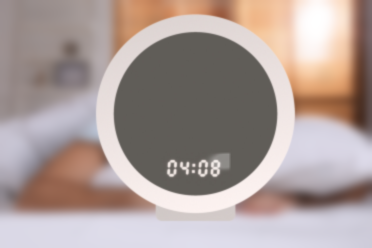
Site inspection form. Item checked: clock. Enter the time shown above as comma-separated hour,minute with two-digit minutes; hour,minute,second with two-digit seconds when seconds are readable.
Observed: 4,08
